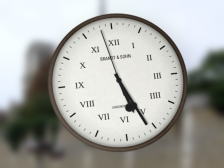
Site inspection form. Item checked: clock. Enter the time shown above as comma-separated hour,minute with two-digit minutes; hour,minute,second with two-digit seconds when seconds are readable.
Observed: 5,25,58
